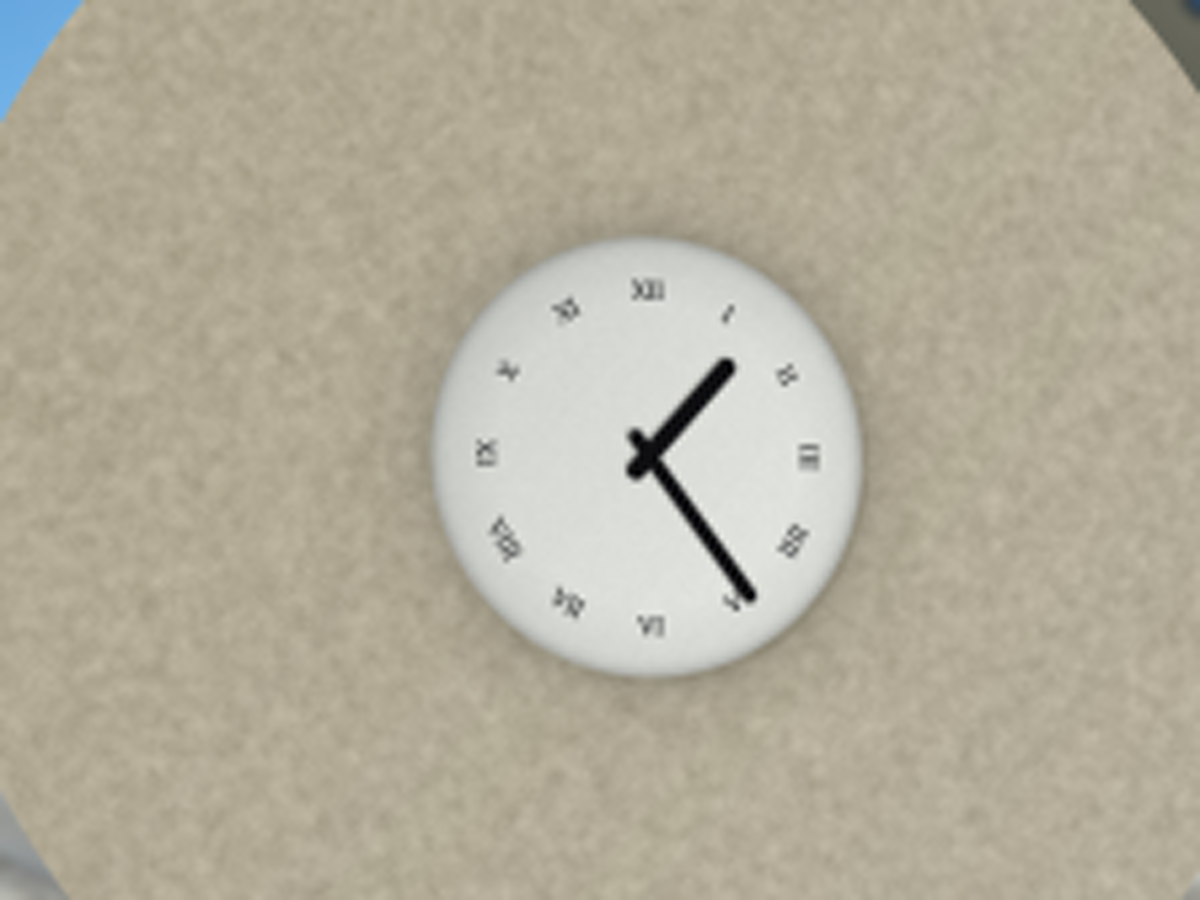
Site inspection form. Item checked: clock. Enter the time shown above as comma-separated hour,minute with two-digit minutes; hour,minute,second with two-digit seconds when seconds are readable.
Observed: 1,24
